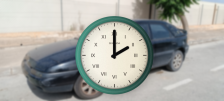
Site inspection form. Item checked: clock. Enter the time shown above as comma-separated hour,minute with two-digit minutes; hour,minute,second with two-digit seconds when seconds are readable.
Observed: 2,00
